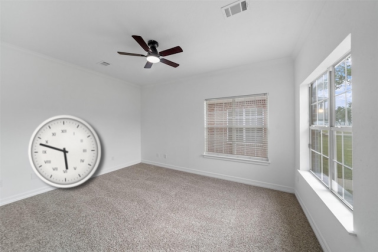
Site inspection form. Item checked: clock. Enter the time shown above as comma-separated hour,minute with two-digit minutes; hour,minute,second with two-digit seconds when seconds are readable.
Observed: 5,48
